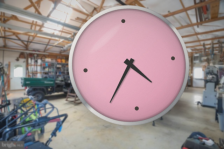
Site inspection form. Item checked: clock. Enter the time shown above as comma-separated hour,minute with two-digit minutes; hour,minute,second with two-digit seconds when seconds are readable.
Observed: 4,36
